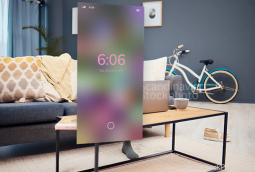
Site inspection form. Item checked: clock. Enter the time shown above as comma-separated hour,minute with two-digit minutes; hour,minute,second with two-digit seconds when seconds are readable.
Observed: 6,06
